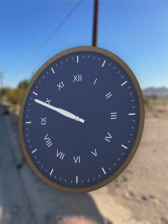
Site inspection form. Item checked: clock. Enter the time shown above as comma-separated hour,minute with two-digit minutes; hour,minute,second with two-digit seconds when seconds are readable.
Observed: 9,49
